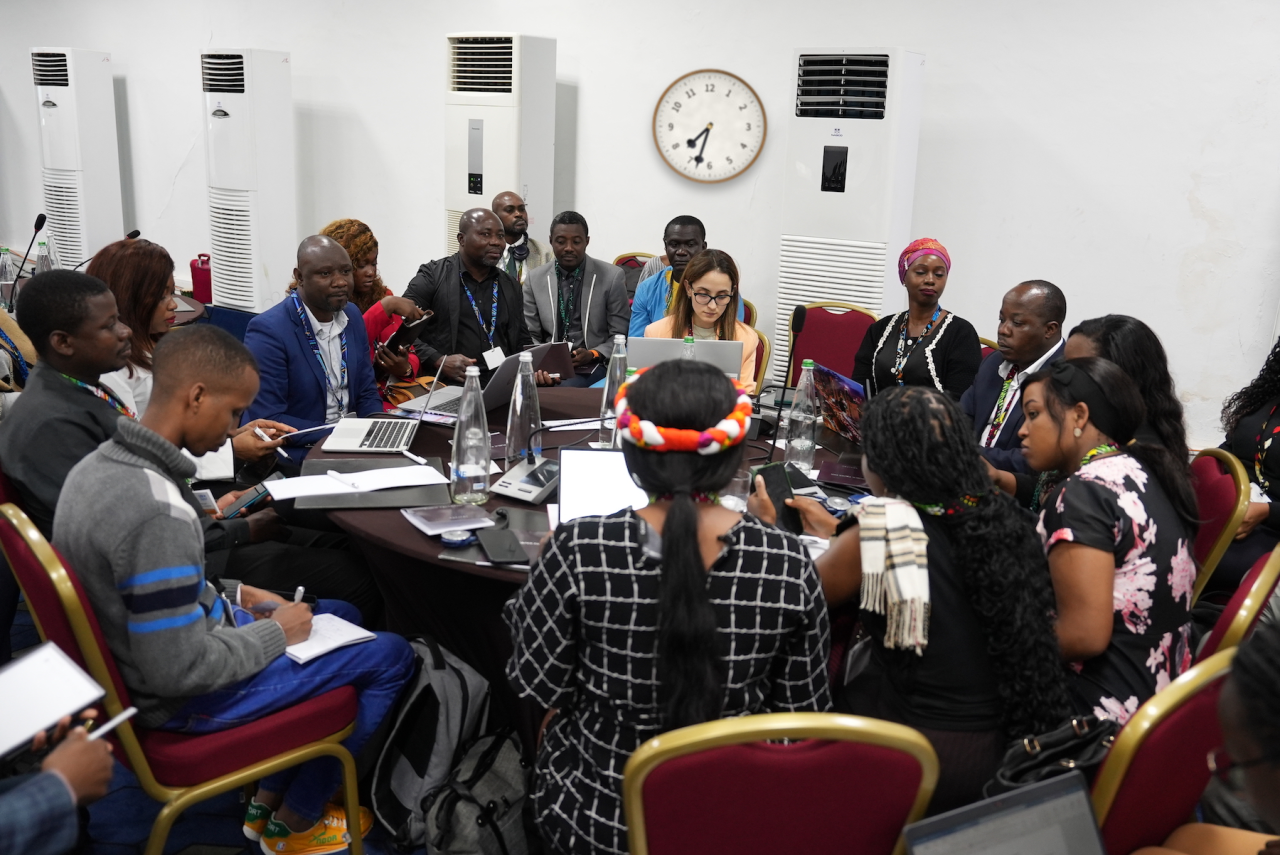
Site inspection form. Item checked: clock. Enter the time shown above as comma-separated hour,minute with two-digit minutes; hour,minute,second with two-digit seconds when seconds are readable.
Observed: 7,33
